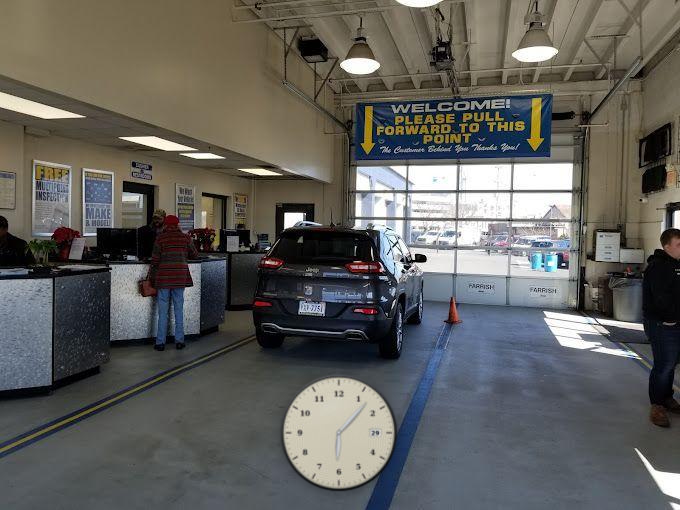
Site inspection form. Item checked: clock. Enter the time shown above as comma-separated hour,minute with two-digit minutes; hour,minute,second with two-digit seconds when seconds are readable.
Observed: 6,07
